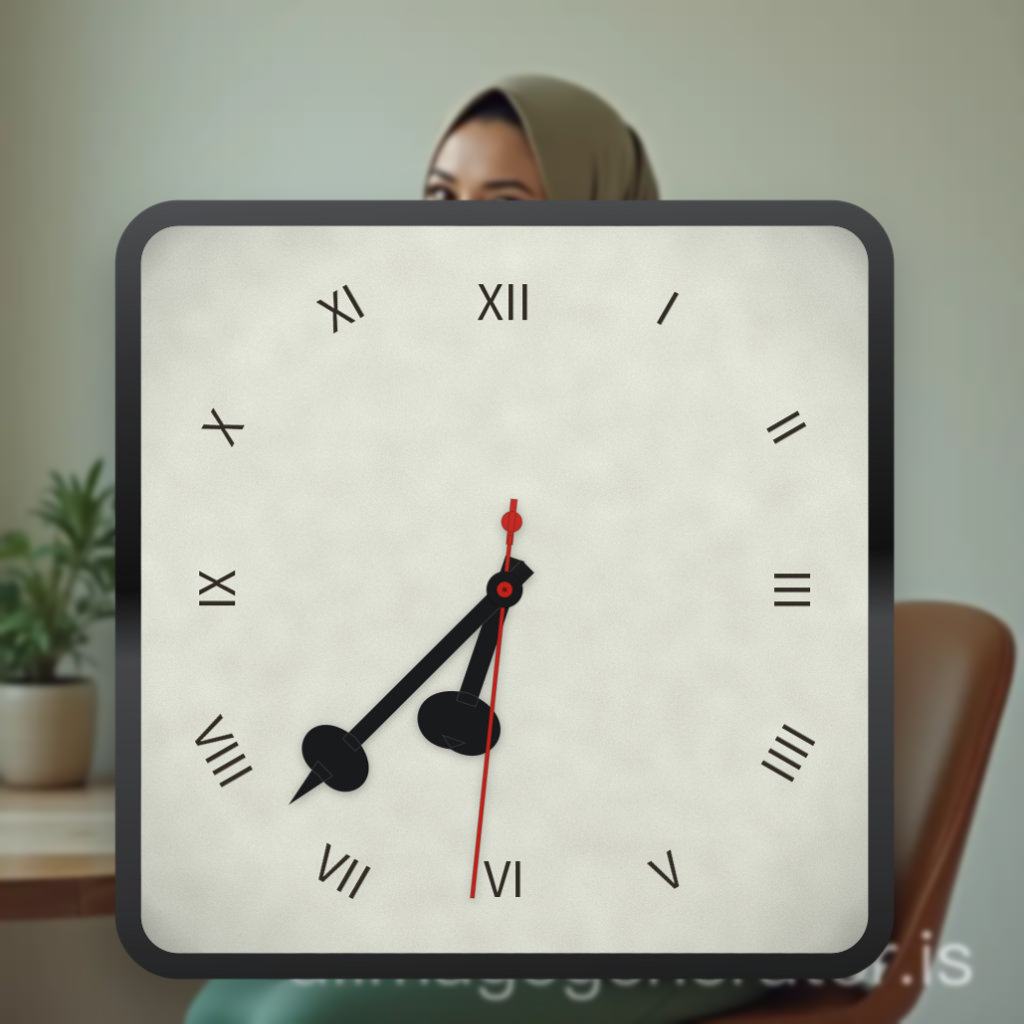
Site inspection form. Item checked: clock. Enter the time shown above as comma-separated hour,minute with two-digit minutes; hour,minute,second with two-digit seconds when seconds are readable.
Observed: 6,37,31
